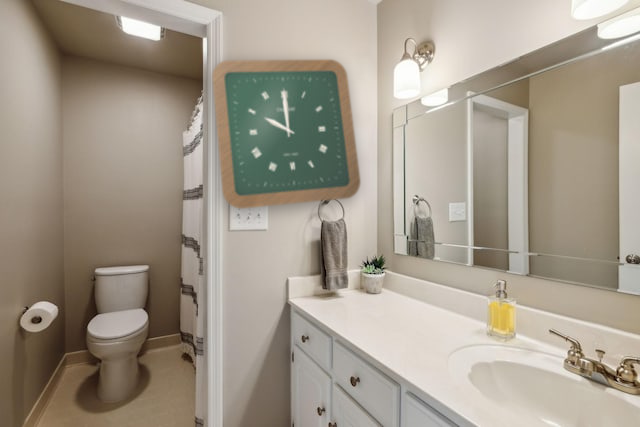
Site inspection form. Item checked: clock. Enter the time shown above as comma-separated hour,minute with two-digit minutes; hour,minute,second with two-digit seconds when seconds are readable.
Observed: 10,00
